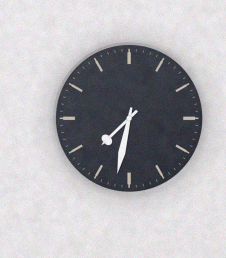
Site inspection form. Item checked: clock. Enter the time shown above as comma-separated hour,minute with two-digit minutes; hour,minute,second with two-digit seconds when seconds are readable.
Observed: 7,32
